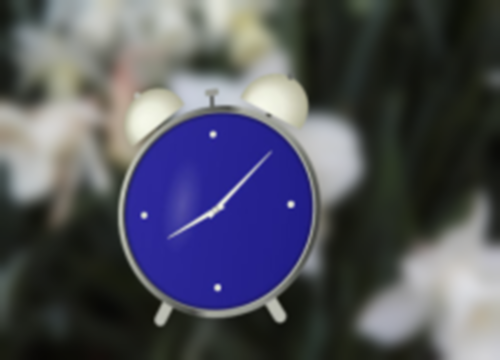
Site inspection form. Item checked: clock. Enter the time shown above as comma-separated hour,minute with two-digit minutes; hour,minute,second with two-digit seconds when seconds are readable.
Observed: 8,08
